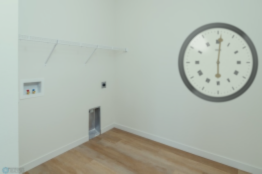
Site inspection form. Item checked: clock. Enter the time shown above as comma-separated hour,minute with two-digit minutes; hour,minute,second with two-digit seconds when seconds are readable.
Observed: 6,01
